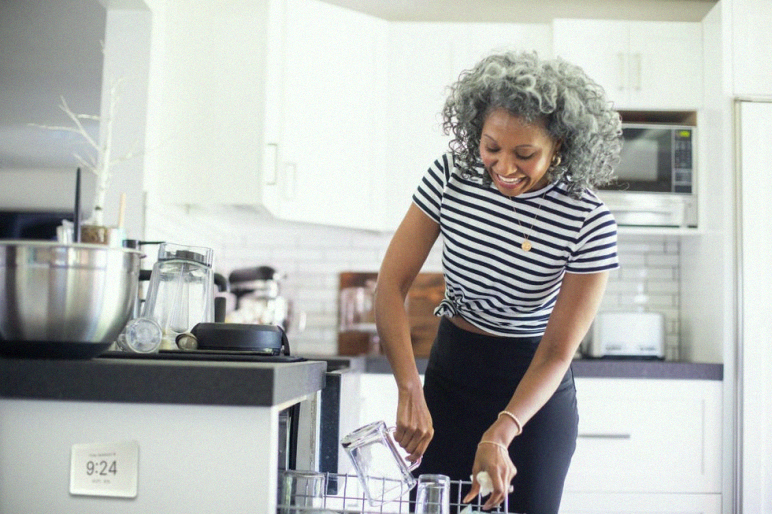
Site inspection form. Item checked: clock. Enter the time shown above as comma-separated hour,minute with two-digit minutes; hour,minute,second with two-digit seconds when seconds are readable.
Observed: 9,24
